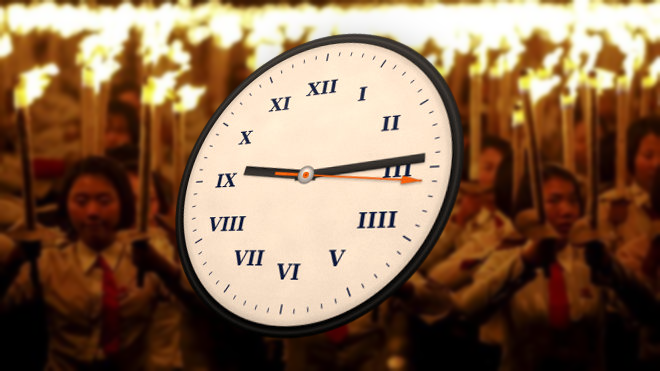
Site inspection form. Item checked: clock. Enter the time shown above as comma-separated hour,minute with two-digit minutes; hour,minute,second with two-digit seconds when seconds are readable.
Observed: 9,14,16
